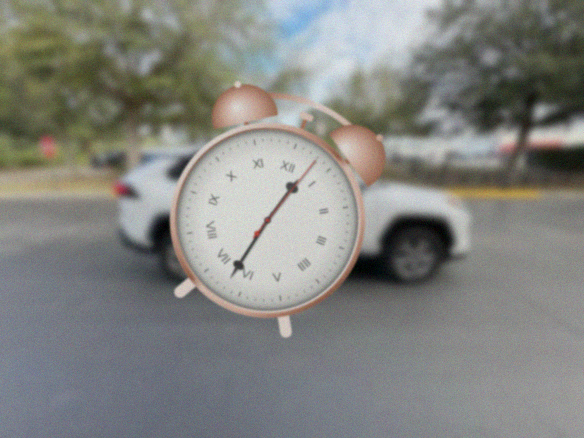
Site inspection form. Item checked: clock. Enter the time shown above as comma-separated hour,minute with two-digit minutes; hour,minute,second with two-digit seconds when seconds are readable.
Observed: 12,32,03
